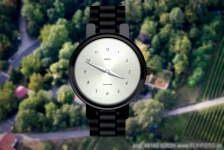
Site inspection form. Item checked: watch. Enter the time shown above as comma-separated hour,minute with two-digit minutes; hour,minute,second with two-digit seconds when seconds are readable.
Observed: 3,49
